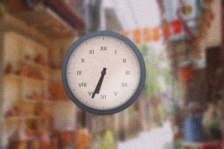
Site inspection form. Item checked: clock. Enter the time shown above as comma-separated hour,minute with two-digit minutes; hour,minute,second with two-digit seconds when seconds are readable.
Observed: 6,34
